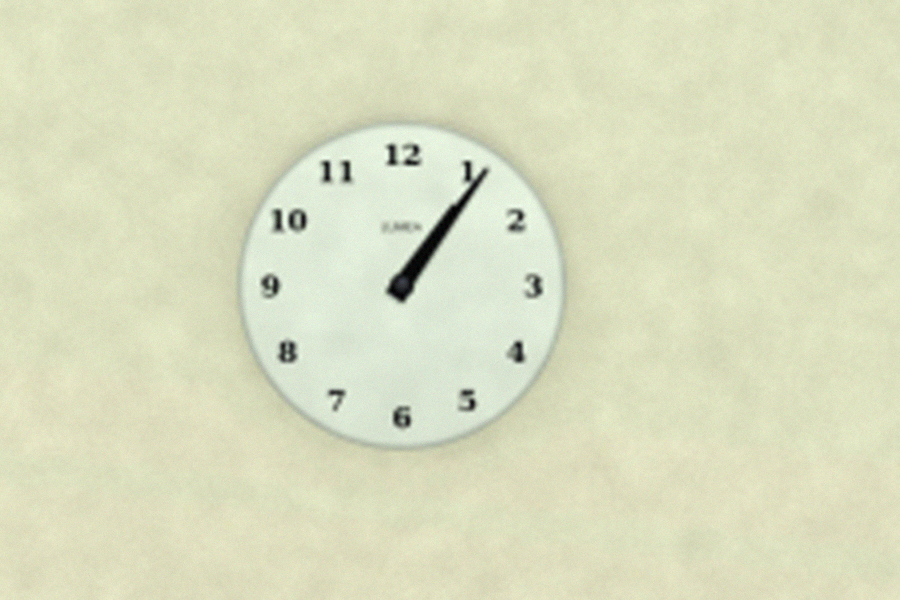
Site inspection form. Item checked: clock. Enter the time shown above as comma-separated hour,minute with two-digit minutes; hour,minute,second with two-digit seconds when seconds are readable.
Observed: 1,06
